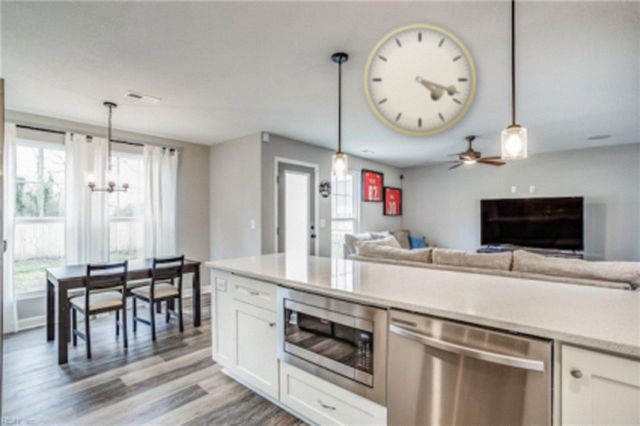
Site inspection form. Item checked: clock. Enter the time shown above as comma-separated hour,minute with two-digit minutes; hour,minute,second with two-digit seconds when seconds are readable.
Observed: 4,18
